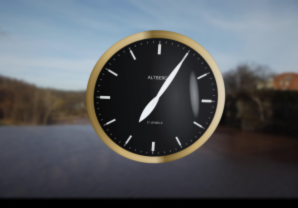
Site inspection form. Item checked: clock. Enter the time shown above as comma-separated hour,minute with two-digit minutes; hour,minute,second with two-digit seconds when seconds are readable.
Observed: 7,05
